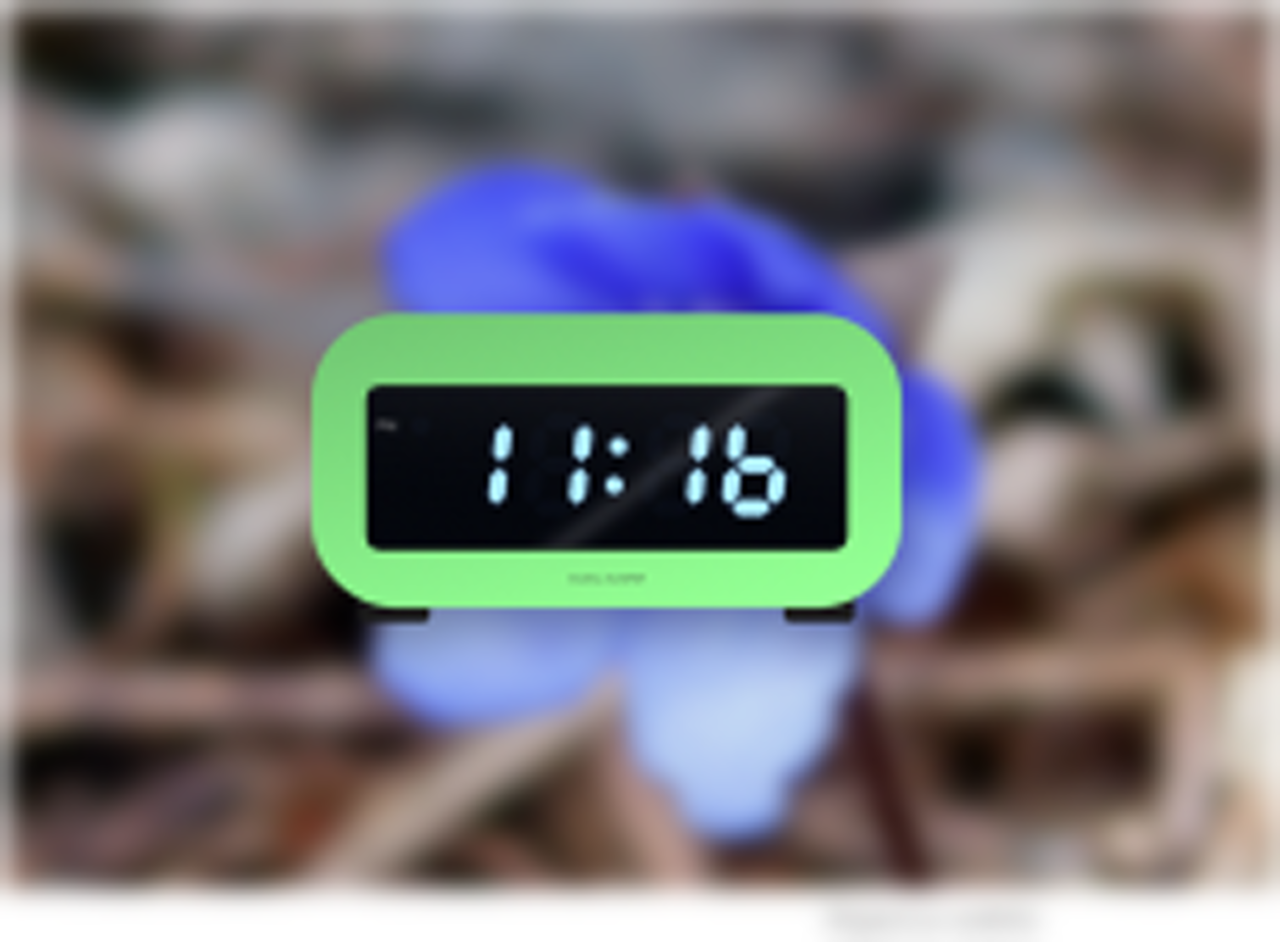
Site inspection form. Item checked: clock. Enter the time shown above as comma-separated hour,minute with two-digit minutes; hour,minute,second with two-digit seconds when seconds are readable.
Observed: 11,16
